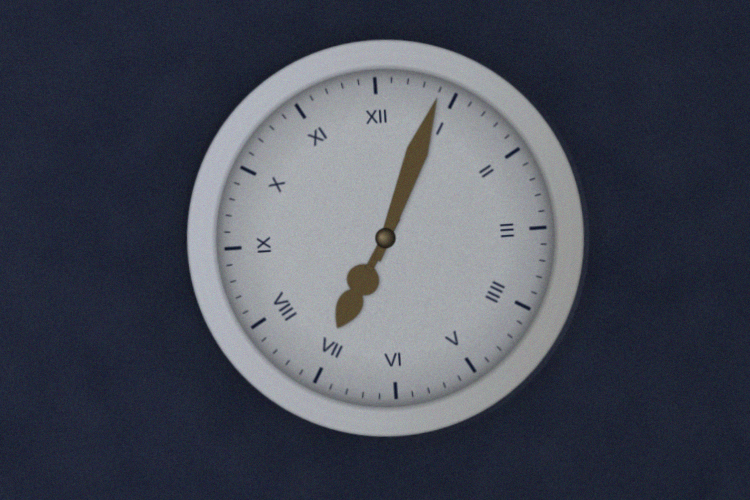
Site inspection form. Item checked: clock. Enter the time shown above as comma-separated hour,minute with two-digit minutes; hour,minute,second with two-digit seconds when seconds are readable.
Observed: 7,04
